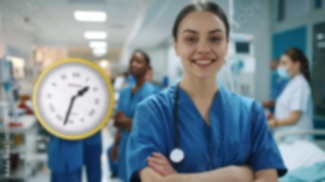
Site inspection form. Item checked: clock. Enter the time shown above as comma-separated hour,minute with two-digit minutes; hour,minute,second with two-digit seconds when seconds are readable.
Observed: 1,32
